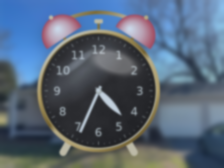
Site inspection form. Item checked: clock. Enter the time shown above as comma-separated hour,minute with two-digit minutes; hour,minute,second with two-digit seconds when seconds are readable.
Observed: 4,34
